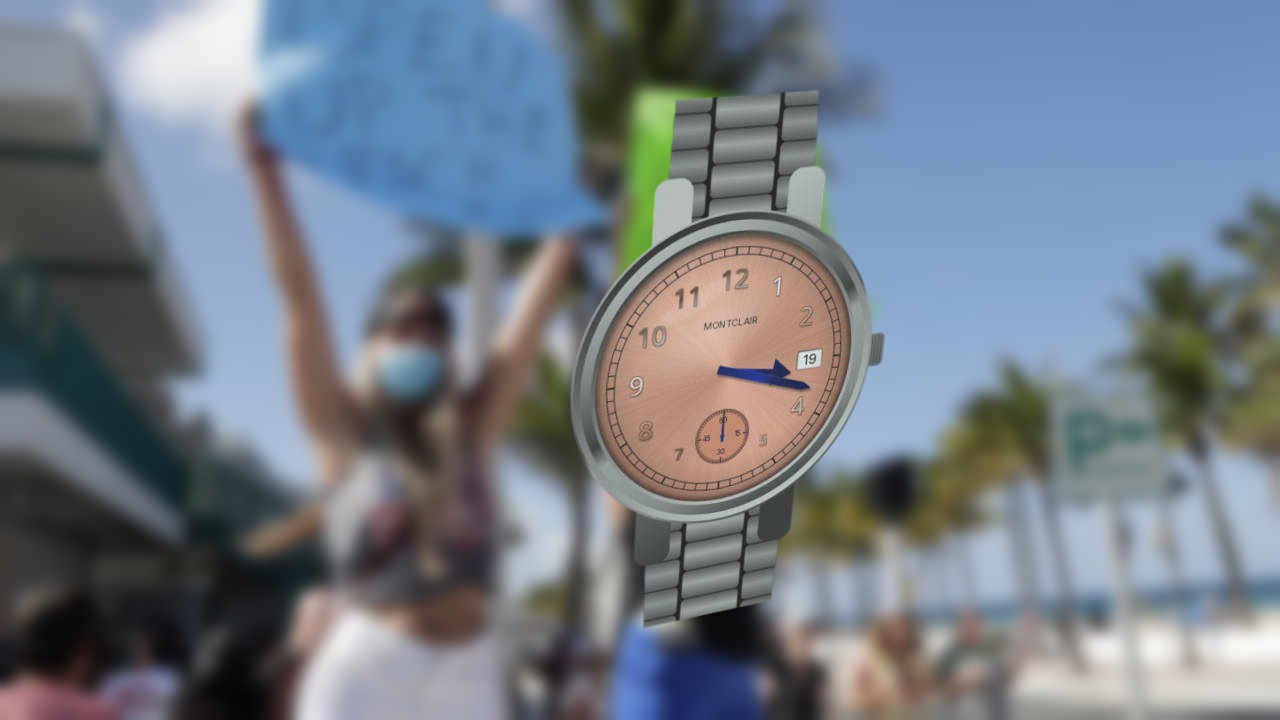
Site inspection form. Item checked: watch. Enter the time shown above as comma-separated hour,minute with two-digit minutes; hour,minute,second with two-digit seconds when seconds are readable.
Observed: 3,18
